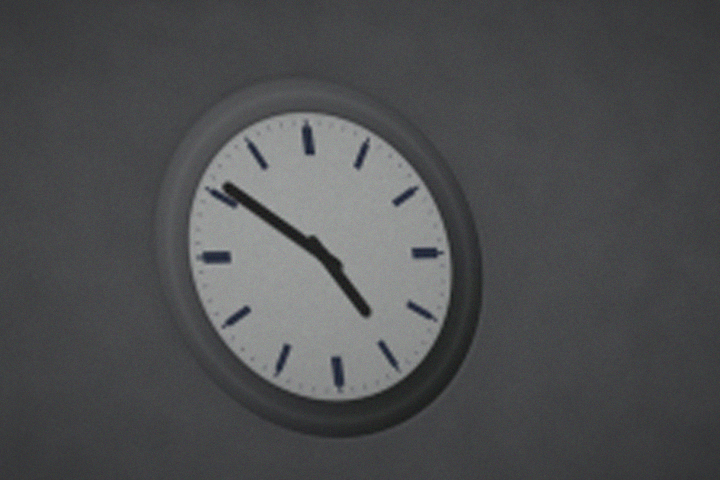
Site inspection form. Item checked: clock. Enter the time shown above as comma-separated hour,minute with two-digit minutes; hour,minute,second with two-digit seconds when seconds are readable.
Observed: 4,51
